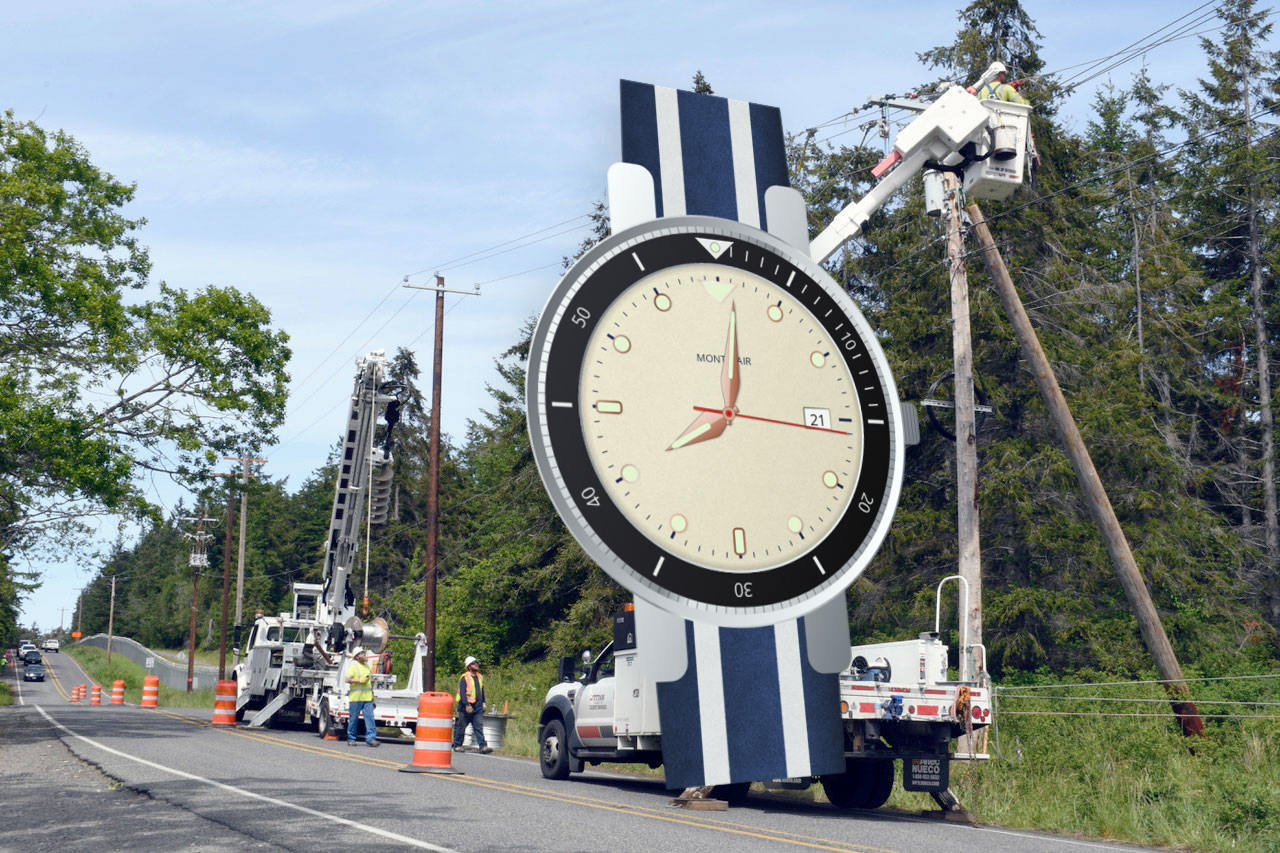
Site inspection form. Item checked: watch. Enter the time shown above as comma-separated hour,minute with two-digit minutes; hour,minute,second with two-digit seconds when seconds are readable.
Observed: 8,01,16
